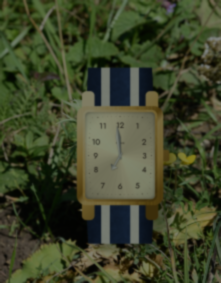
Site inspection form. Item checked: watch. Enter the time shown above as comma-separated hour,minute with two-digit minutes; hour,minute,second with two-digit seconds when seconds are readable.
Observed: 6,59
